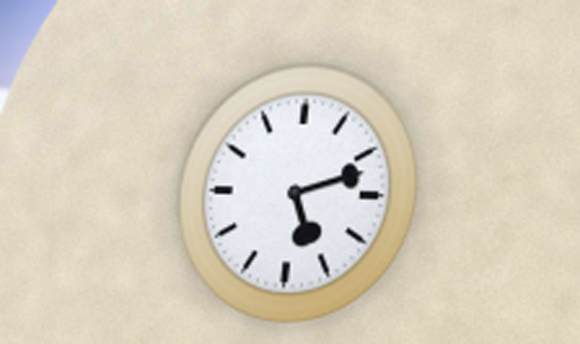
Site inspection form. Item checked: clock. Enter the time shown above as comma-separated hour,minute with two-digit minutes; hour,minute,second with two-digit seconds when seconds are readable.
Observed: 5,12
